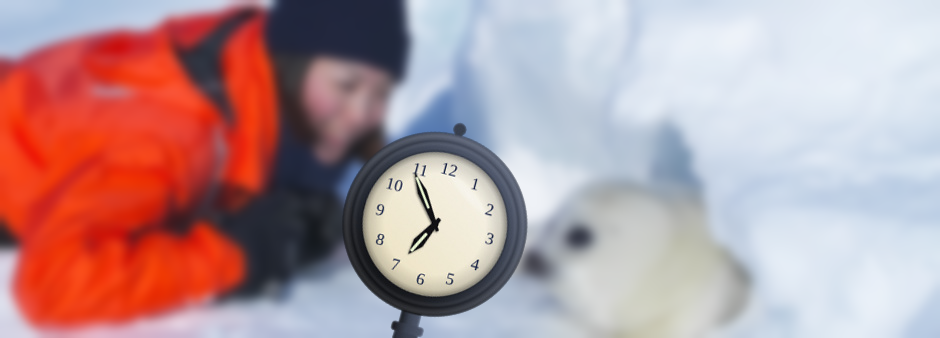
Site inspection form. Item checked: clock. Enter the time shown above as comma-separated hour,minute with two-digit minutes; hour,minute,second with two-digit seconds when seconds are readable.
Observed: 6,54
